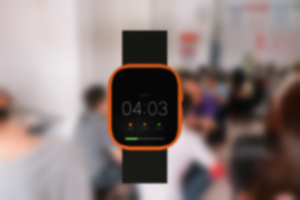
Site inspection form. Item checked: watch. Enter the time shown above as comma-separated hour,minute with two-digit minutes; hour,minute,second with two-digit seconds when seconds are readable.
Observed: 4,03
